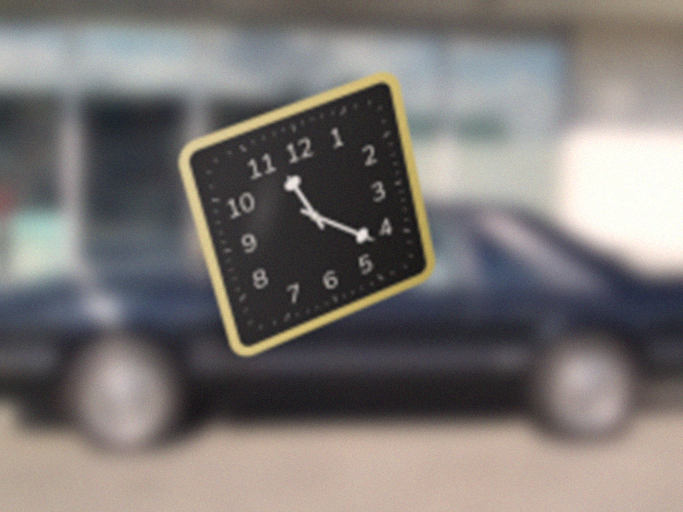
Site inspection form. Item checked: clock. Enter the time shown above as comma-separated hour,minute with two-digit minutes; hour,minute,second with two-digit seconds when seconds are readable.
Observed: 11,22
